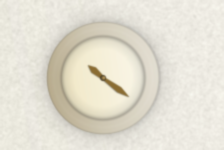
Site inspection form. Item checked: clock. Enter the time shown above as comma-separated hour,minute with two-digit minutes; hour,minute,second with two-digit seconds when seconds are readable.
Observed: 10,21
